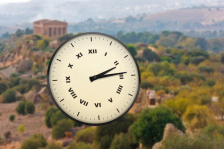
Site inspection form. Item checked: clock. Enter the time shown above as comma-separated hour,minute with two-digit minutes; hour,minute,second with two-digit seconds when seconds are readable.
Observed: 2,14
